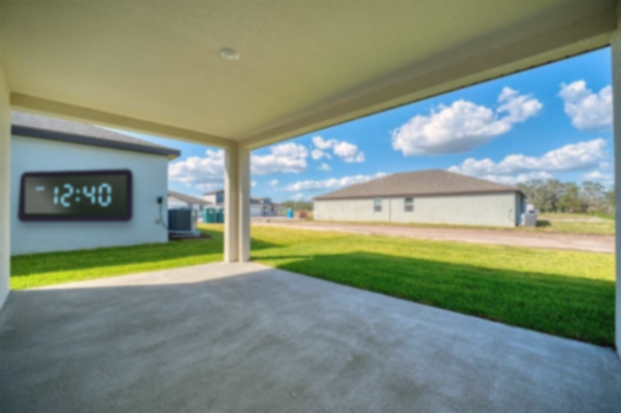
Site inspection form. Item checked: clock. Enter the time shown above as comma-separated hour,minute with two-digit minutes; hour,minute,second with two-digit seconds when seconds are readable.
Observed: 12,40
